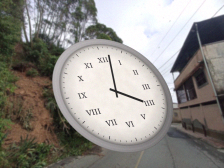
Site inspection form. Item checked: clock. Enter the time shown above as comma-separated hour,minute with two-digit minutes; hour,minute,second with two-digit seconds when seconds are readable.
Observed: 4,02
